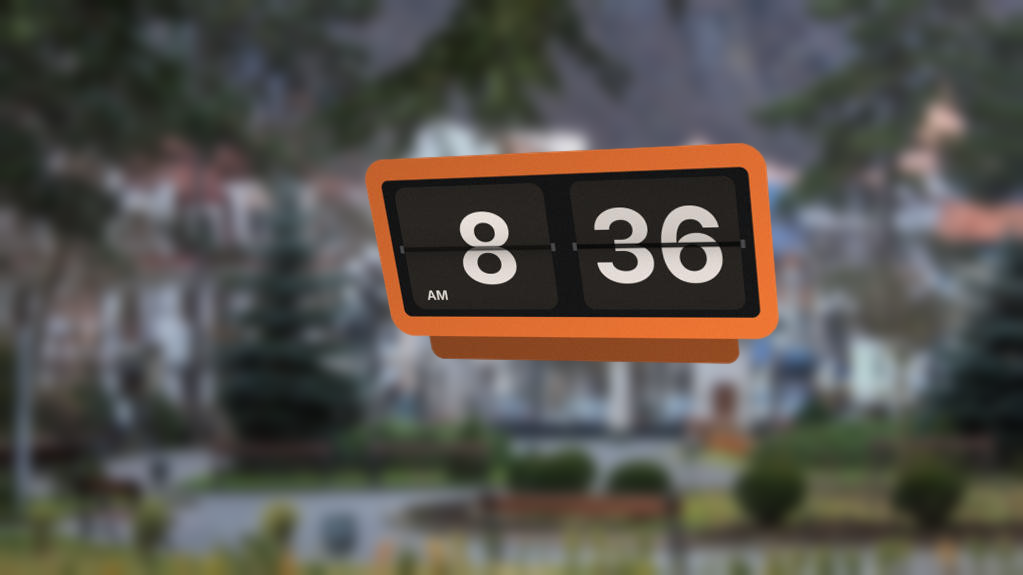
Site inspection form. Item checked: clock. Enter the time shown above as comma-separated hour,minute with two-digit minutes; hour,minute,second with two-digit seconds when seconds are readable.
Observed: 8,36
